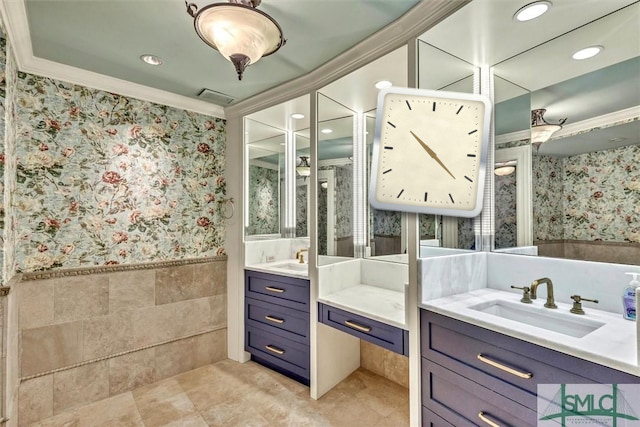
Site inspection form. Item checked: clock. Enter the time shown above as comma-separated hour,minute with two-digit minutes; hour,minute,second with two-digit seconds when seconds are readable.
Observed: 10,22
